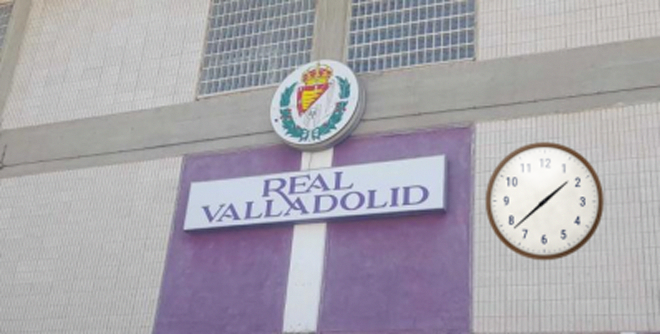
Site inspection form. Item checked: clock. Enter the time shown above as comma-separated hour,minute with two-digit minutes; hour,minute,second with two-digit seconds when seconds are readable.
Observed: 1,38
